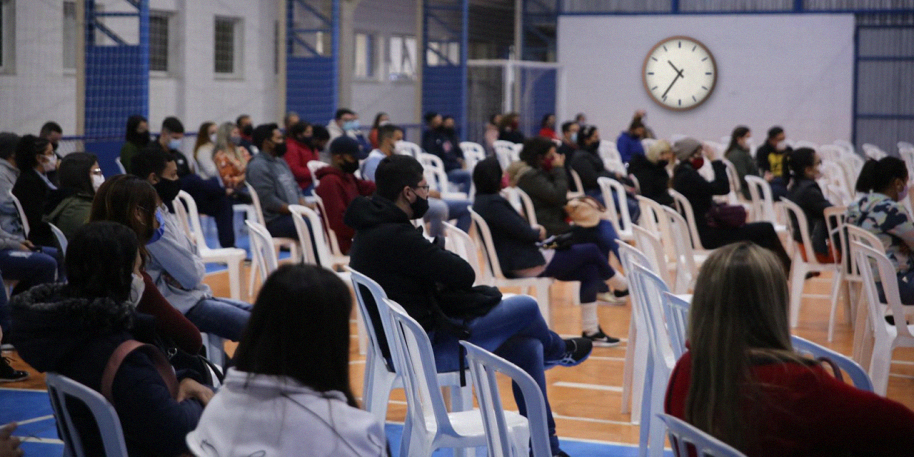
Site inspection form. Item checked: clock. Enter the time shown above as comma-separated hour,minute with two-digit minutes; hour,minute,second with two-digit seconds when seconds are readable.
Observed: 10,36
